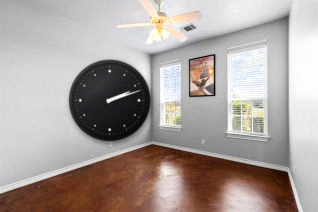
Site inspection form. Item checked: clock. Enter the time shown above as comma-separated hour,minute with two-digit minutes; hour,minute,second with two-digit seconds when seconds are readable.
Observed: 2,12
